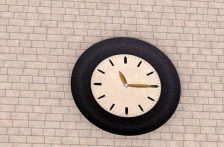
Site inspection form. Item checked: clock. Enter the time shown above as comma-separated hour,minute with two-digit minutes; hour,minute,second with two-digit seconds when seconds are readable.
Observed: 11,15
